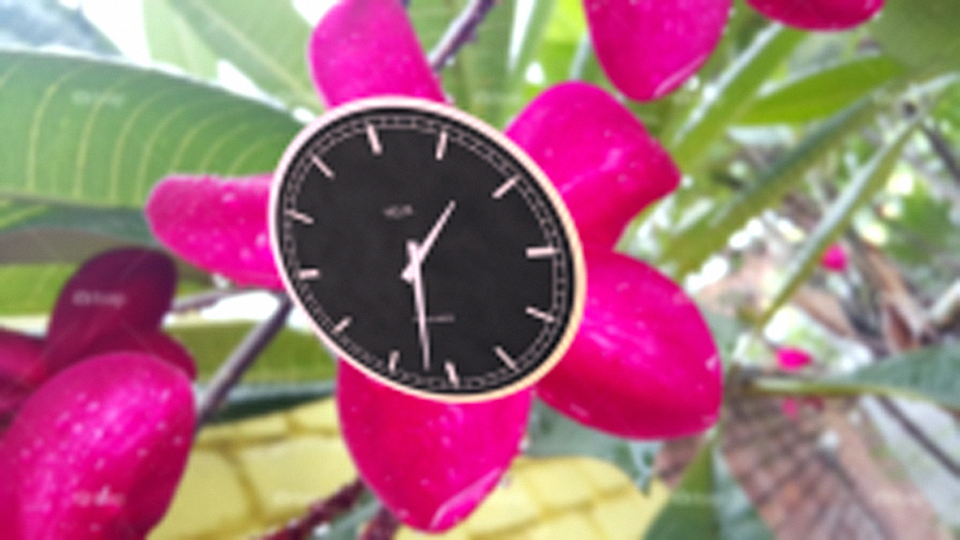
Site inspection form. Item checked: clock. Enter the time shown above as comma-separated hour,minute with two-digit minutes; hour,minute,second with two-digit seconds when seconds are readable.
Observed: 1,32
